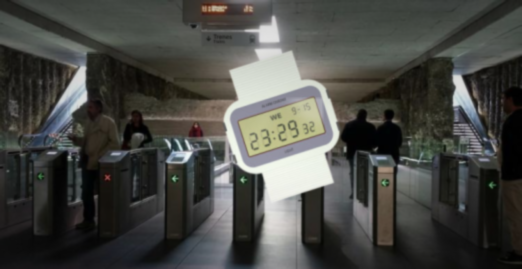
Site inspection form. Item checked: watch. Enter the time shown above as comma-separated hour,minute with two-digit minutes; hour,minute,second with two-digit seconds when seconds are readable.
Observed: 23,29,32
